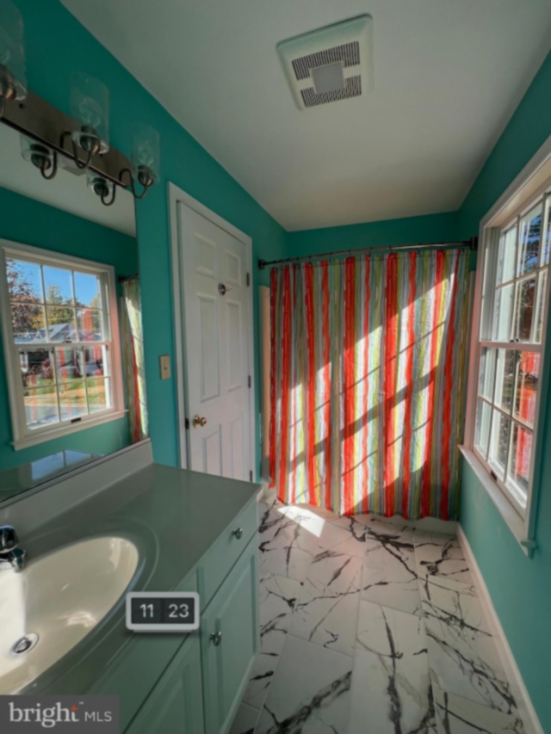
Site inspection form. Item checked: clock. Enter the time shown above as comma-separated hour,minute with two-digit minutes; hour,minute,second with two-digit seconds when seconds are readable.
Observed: 11,23
